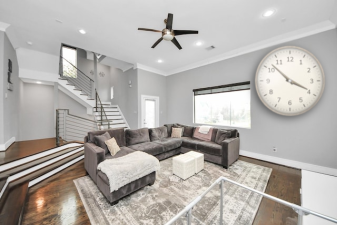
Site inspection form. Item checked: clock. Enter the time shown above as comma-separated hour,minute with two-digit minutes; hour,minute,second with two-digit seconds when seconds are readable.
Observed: 3,52
